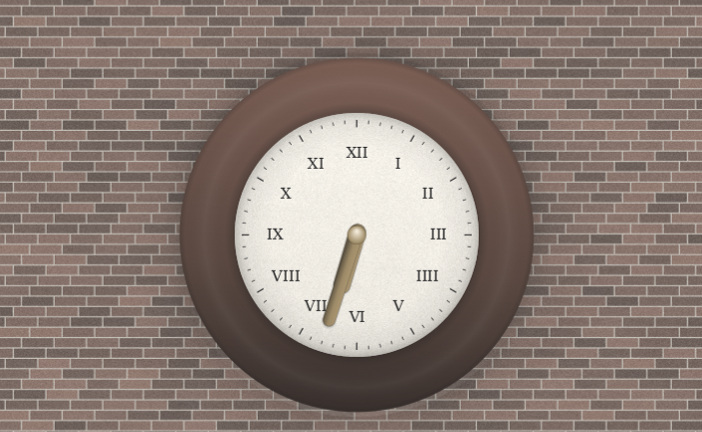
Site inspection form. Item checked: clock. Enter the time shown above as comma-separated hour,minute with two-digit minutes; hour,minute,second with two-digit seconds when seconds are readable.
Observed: 6,33
